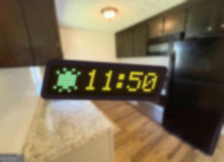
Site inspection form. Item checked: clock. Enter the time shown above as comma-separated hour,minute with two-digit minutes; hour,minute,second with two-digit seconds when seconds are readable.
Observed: 11,50
